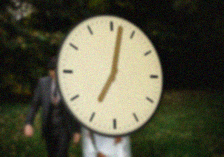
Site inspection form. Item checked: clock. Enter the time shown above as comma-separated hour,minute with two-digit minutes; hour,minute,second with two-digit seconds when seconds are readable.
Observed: 7,02
